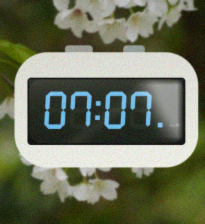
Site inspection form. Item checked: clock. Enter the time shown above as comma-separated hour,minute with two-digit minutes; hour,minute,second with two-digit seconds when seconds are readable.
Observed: 7,07
